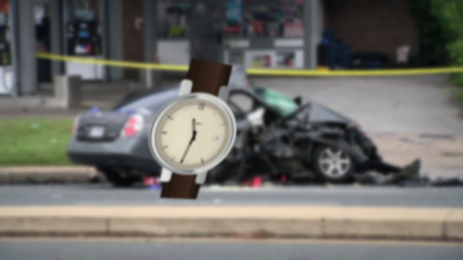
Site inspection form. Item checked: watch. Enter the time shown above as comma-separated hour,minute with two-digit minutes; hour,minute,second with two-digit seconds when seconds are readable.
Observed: 11,32
